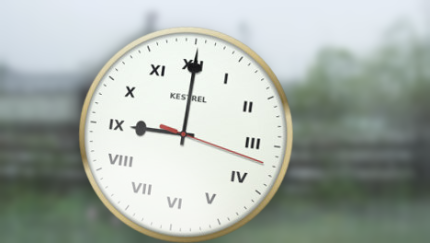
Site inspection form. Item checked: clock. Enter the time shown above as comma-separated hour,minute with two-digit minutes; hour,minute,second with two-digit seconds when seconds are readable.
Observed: 9,00,17
